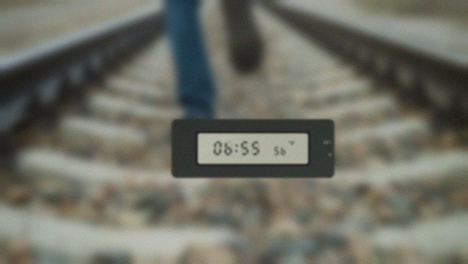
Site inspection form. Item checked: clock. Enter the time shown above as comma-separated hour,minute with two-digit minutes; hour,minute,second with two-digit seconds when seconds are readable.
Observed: 6,55
